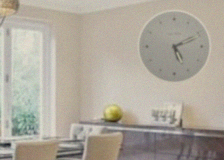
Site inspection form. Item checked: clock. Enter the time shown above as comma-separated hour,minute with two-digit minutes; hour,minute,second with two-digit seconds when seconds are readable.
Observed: 5,11
